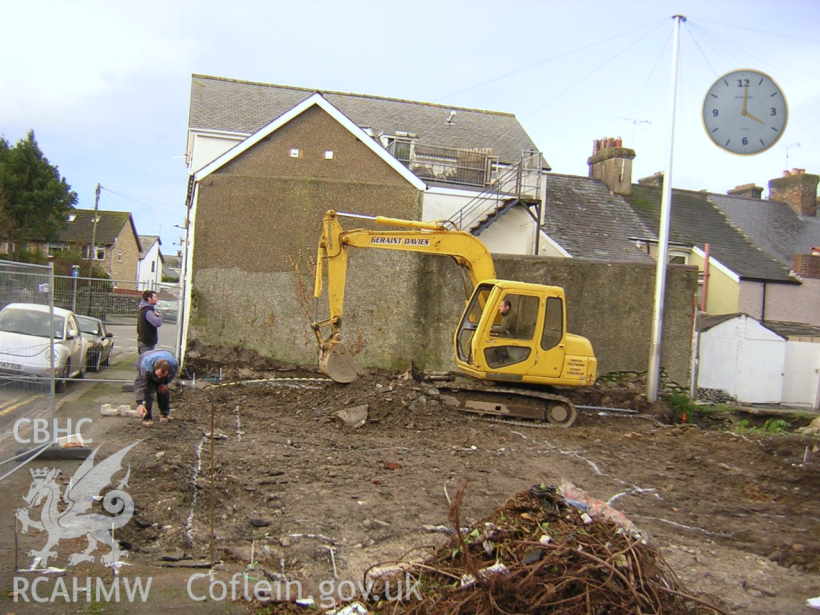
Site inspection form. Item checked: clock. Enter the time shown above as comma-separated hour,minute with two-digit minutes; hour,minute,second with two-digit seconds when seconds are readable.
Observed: 4,01
